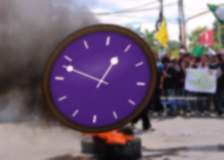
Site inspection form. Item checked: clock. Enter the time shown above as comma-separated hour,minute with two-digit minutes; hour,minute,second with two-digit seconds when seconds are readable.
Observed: 12,48
